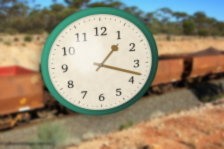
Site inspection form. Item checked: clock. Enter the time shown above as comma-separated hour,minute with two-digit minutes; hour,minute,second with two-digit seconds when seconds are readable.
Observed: 1,18
